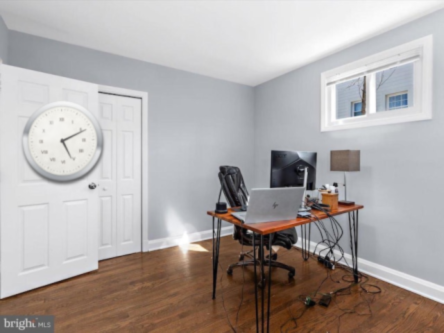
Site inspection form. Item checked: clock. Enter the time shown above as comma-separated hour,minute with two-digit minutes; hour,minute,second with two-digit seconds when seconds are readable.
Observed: 5,11
